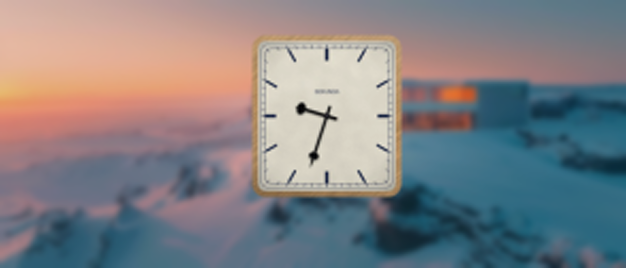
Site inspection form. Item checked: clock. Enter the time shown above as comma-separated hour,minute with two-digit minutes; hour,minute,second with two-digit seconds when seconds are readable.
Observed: 9,33
